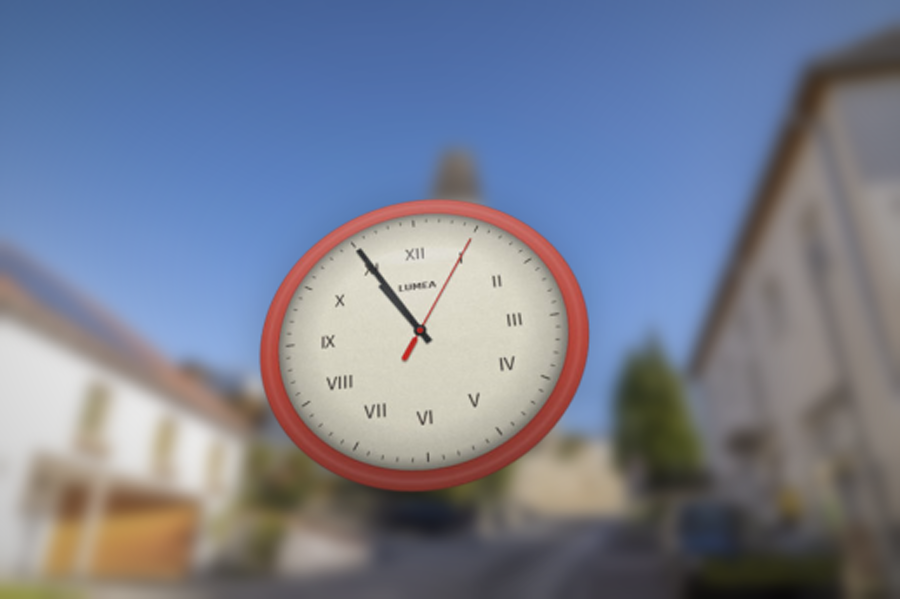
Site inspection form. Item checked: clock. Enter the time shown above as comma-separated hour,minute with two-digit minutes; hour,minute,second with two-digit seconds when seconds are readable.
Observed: 10,55,05
